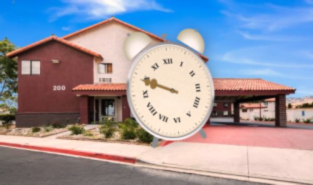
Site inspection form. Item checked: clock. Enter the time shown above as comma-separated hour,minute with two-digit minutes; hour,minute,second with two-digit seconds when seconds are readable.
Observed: 9,49
